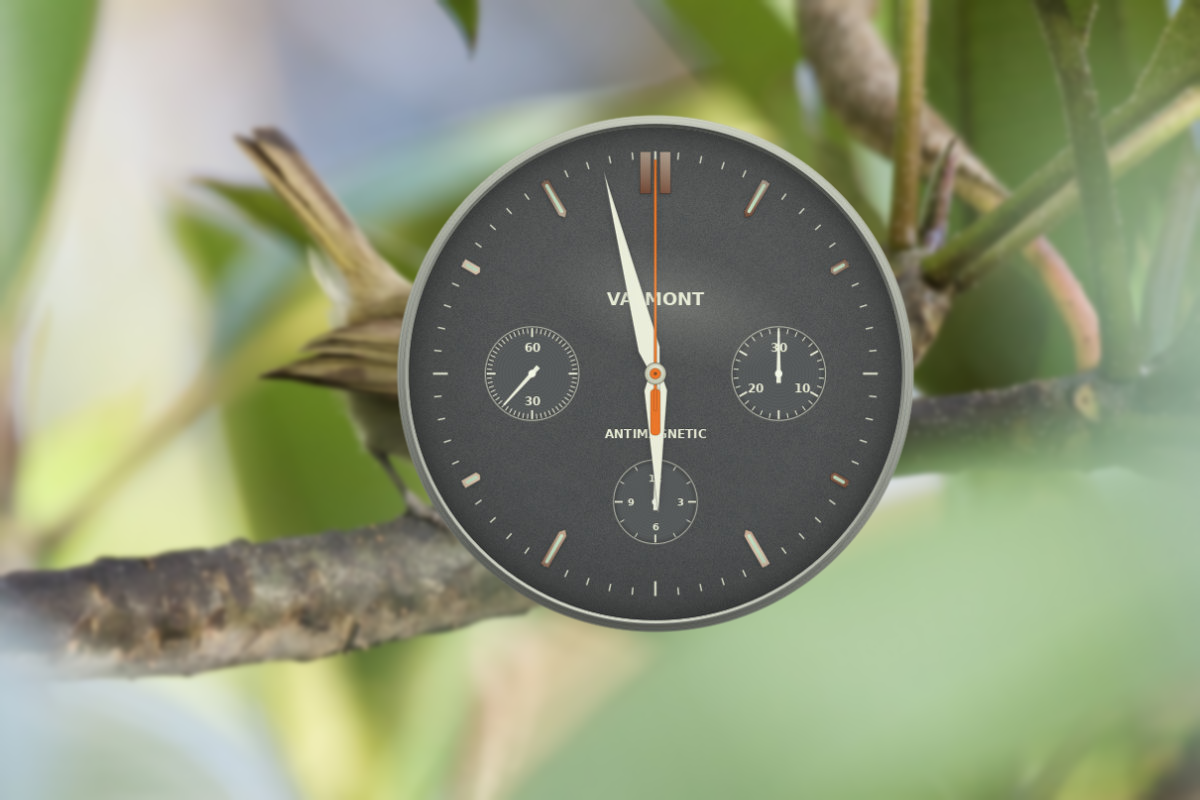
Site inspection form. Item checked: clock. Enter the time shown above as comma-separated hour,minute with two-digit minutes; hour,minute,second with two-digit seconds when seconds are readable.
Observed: 5,57,37
